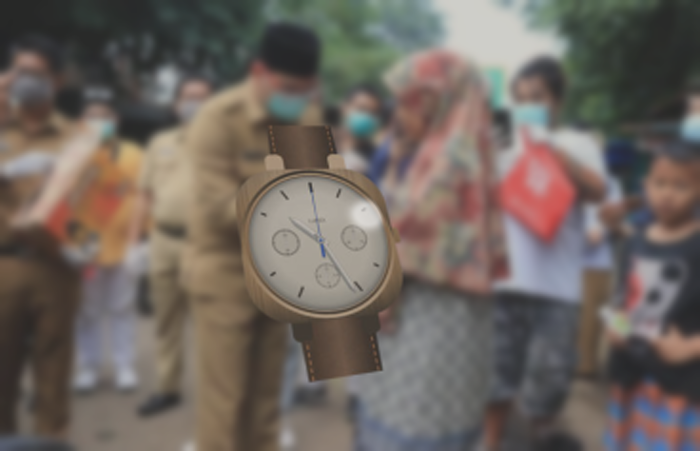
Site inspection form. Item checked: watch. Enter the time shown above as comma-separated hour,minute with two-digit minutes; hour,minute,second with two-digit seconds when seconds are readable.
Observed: 10,26
